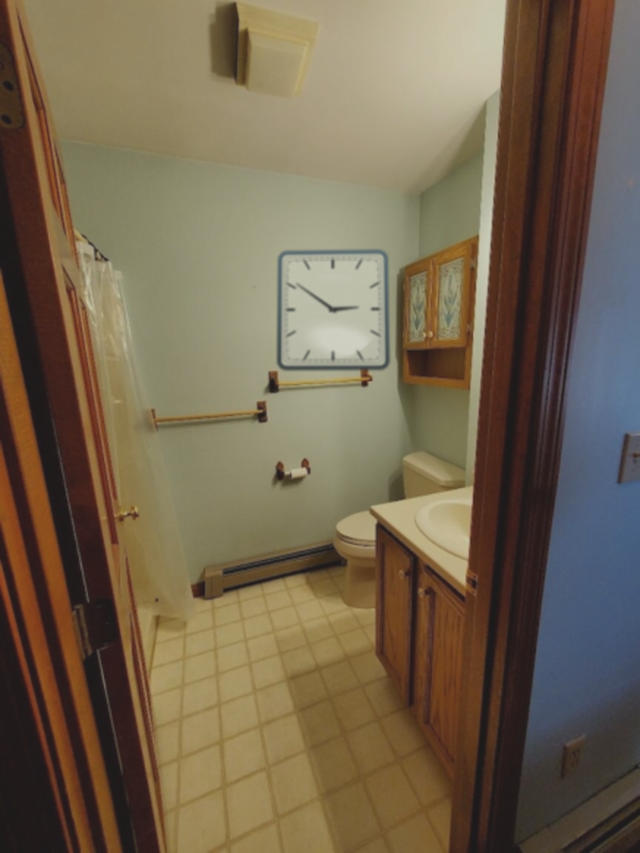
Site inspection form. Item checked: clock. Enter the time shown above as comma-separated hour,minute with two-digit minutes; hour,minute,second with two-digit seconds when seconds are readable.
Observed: 2,51
